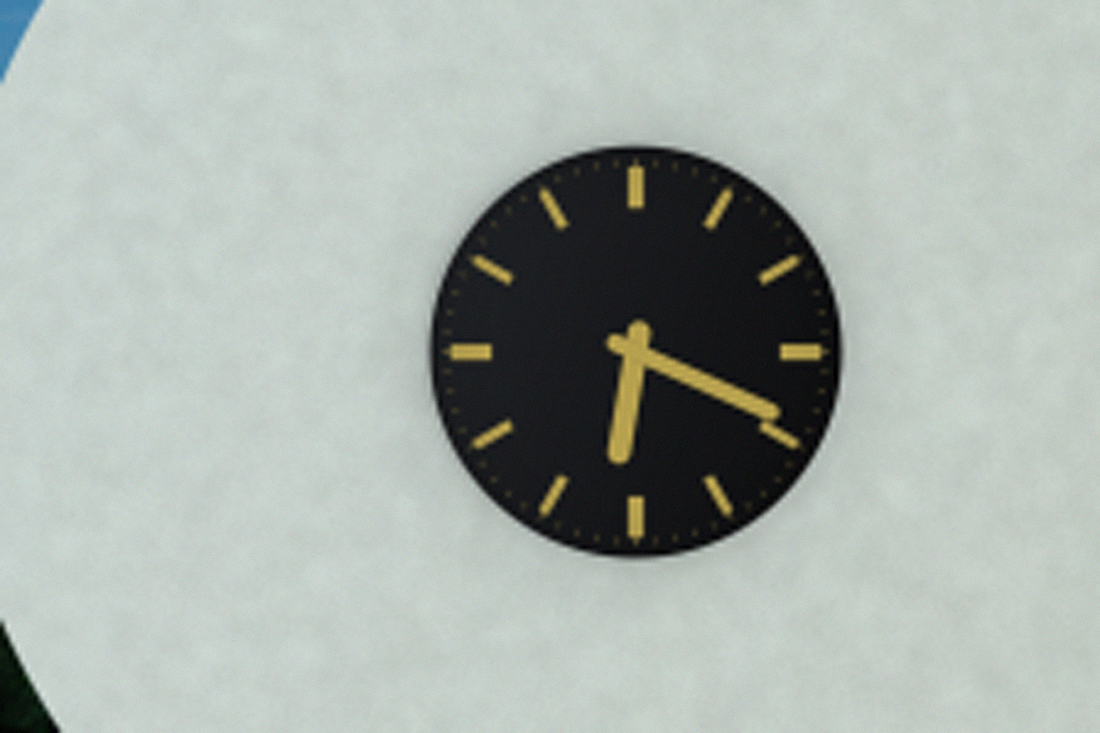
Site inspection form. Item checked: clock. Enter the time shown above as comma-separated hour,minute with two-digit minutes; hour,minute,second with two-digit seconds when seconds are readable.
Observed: 6,19
